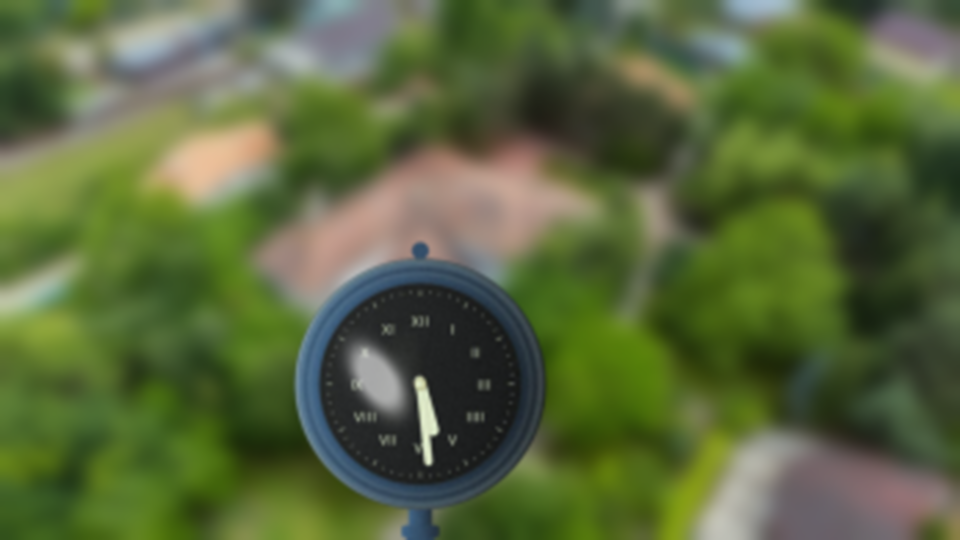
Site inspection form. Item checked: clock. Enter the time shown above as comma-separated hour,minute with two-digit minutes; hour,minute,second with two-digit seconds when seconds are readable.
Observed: 5,29
